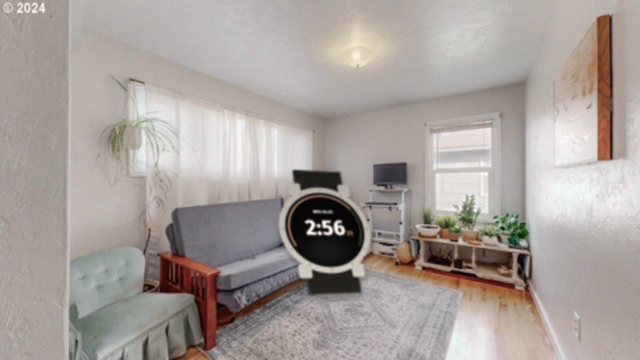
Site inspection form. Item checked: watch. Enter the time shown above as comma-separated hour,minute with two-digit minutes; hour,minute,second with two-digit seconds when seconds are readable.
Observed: 2,56
